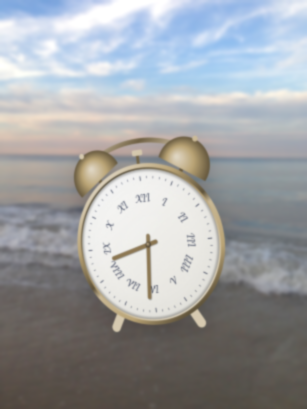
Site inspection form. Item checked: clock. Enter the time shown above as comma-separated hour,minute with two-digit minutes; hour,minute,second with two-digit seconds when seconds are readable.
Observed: 8,31
